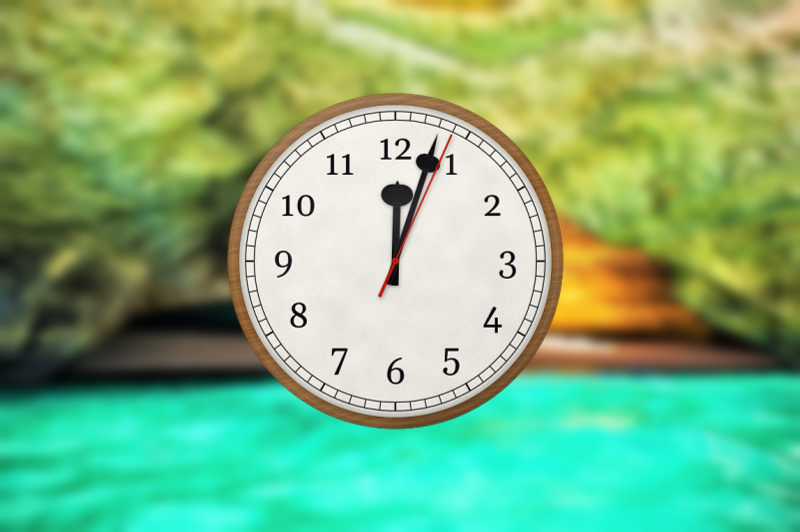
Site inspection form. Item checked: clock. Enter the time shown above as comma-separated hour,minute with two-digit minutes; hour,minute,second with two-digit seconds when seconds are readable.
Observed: 12,03,04
